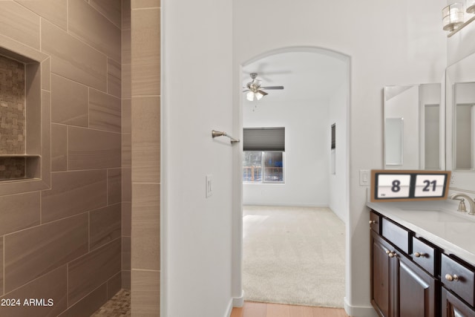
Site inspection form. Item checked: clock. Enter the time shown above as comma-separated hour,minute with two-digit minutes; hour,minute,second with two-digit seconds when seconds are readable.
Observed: 8,21
